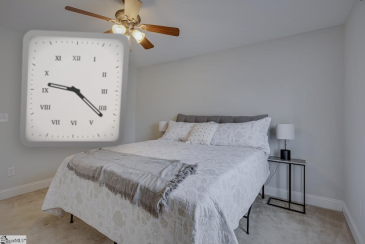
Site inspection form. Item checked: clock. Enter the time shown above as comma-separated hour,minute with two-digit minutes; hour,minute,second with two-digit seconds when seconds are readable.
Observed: 9,22
